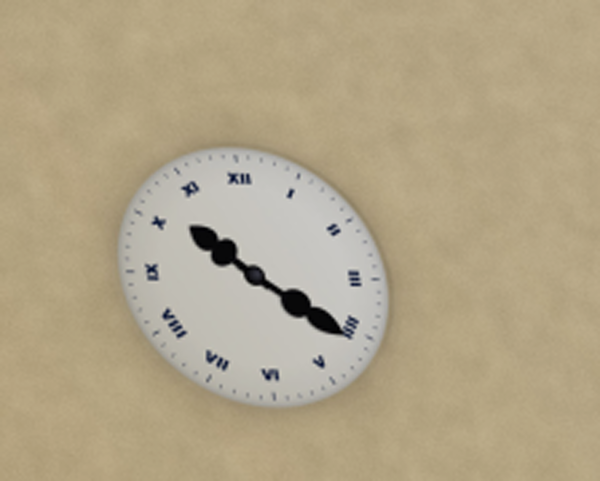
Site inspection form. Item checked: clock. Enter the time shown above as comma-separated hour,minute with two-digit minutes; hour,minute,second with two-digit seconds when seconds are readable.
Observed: 10,21
